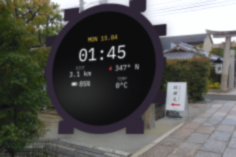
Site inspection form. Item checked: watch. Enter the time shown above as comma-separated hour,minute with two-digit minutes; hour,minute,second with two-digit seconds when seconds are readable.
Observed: 1,45
